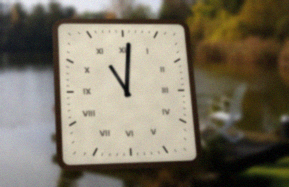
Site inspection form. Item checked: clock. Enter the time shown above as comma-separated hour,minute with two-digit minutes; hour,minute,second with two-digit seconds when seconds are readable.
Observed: 11,01
